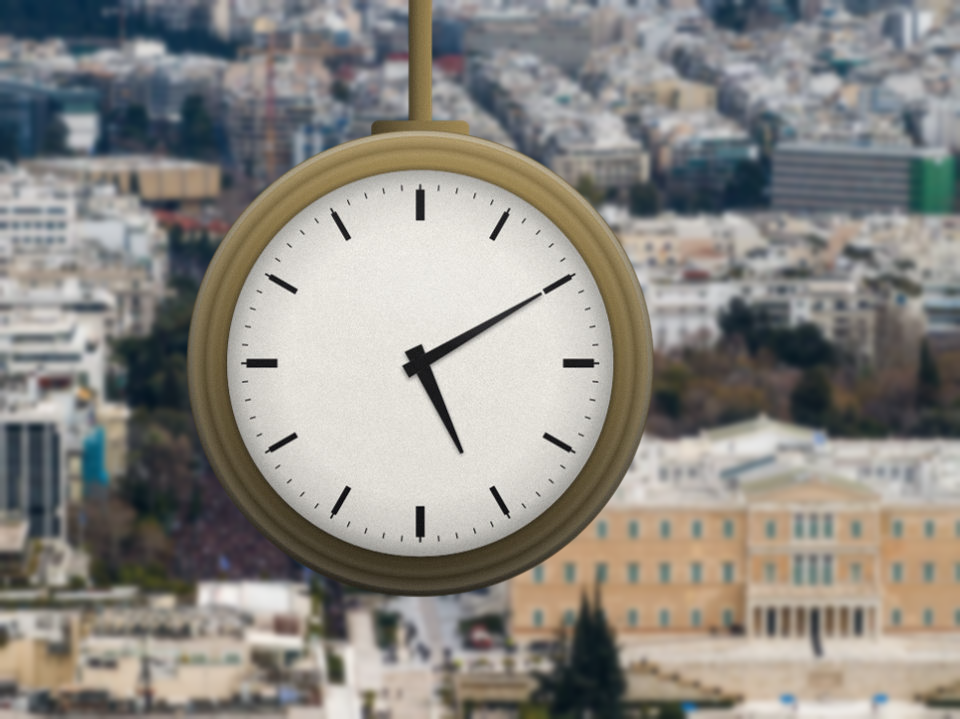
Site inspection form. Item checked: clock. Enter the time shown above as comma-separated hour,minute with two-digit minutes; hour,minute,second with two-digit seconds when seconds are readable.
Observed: 5,10
